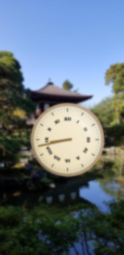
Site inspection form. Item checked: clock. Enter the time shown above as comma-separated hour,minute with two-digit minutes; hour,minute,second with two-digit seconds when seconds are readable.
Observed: 8,43
